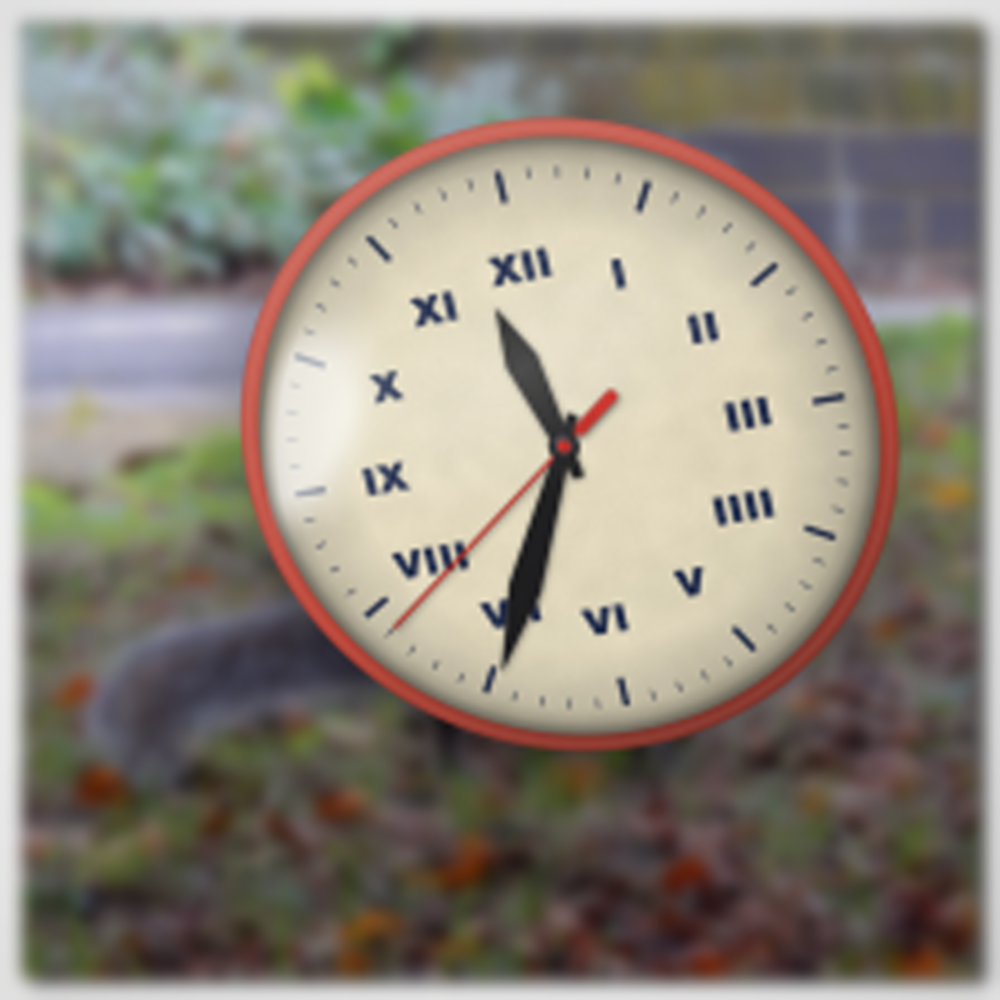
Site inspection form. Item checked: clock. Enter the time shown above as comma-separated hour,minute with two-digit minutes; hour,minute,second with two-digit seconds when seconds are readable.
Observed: 11,34,39
